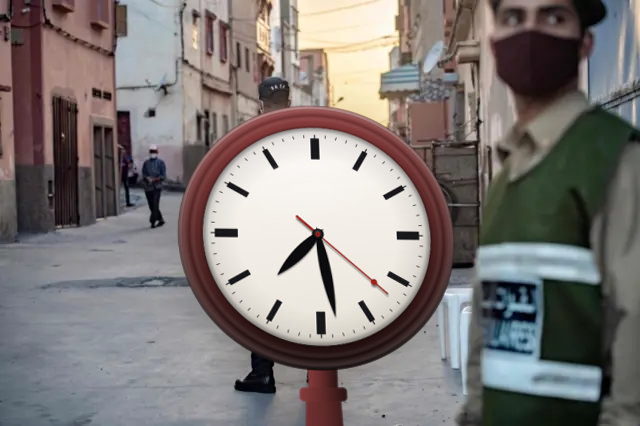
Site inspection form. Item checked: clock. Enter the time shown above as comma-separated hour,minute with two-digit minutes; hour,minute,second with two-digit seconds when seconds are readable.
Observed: 7,28,22
